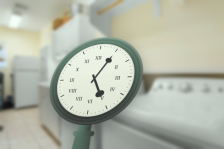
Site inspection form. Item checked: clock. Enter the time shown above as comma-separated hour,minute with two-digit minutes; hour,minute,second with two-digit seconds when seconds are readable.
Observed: 5,05
